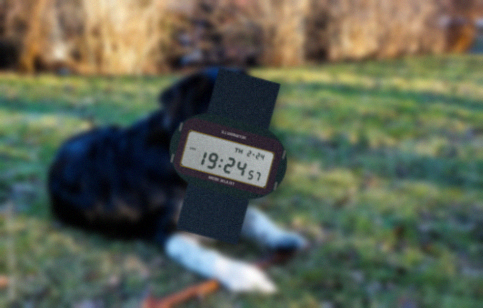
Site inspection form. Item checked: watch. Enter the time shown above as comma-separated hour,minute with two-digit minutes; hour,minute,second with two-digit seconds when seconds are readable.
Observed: 19,24,57
